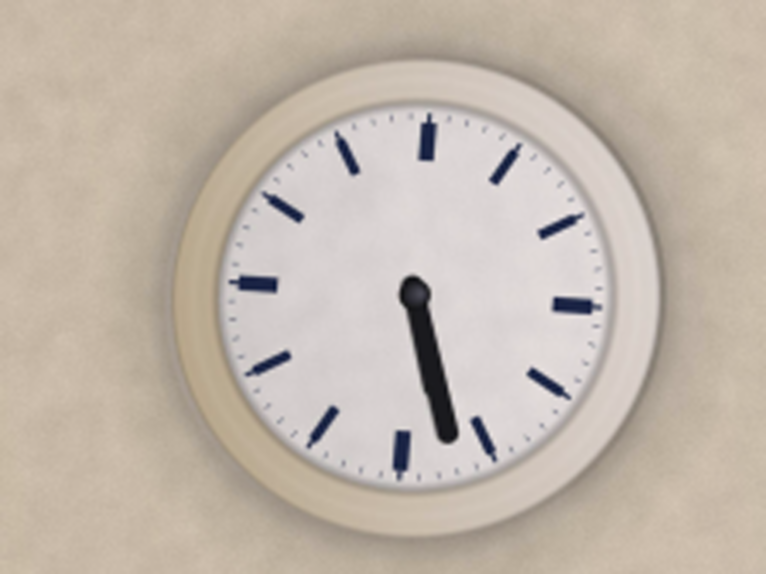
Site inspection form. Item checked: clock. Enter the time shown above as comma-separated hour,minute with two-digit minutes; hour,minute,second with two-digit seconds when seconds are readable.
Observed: 5,27
